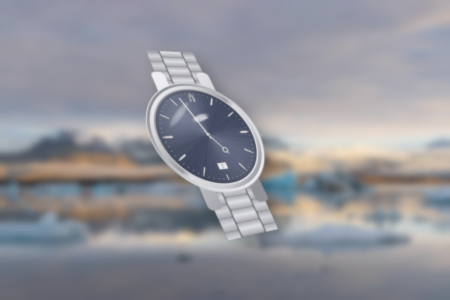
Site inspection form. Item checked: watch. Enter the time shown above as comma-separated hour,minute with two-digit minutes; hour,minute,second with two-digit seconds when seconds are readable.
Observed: 4,57
